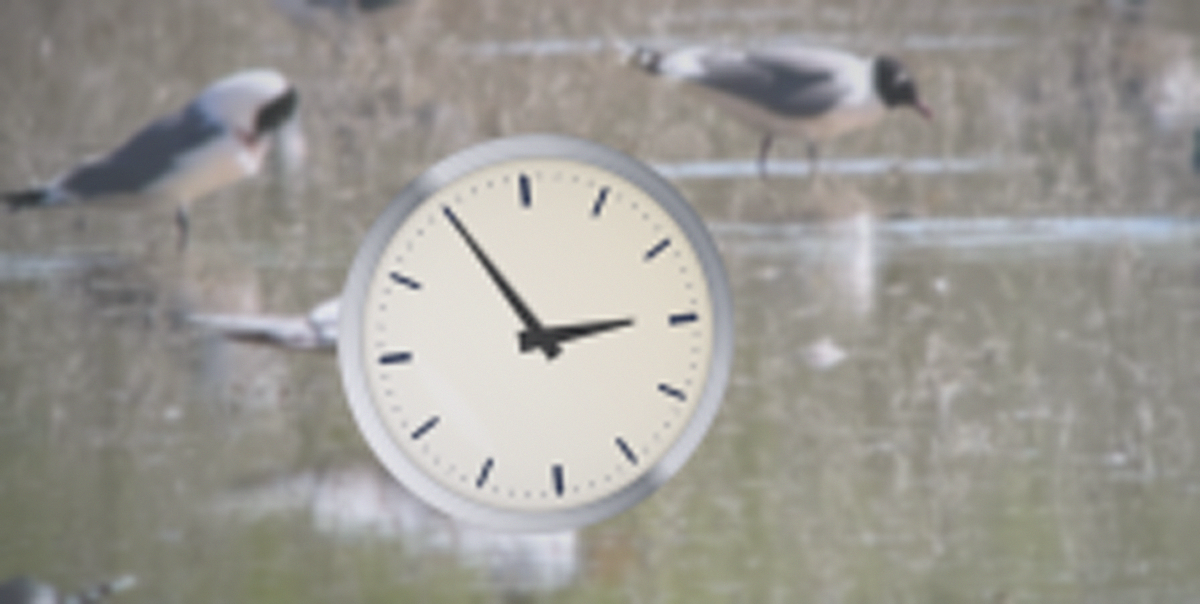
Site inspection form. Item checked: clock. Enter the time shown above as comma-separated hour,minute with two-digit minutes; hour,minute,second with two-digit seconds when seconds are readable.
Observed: 2,55
